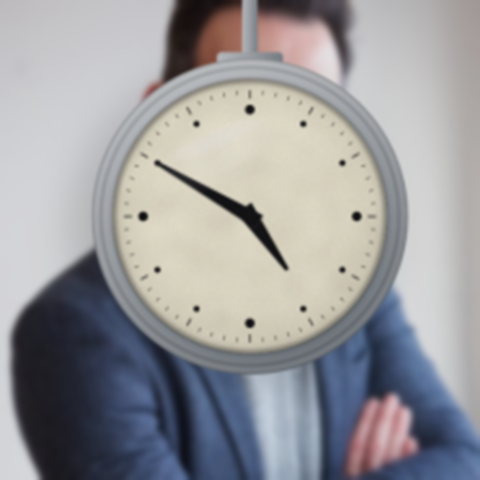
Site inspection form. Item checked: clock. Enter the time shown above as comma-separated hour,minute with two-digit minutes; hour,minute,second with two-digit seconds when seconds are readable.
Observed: 4,50
